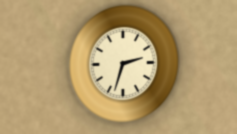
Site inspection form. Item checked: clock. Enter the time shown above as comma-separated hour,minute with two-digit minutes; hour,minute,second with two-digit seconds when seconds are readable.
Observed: 2,33
